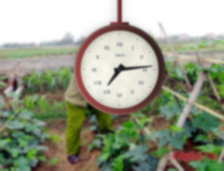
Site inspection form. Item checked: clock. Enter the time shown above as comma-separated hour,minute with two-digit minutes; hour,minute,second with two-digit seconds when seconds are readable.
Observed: 7,14
